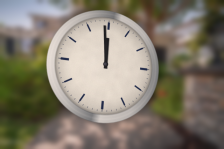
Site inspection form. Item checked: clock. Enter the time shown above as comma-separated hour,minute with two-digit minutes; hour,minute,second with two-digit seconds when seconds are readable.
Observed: 11,59
